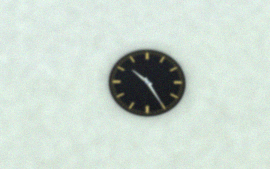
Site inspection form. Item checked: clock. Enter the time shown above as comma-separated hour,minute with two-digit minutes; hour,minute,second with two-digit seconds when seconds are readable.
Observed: 10,25
